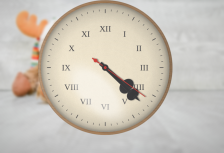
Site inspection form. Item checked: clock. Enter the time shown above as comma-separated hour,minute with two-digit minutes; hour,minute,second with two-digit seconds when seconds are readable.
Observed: 4,22,21
